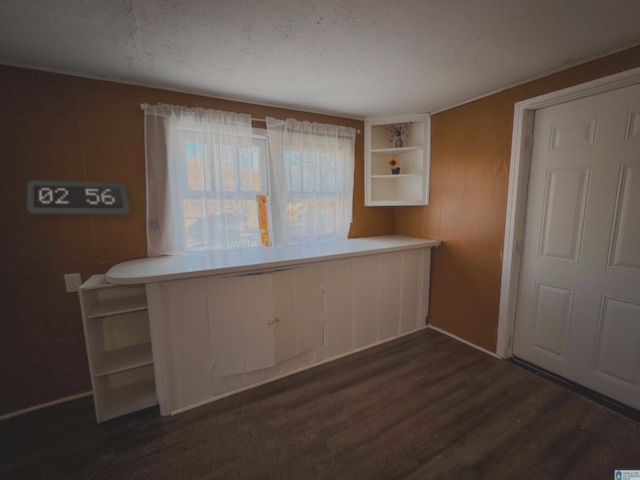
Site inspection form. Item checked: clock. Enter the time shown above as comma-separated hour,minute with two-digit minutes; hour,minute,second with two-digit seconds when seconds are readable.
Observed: 2,56
